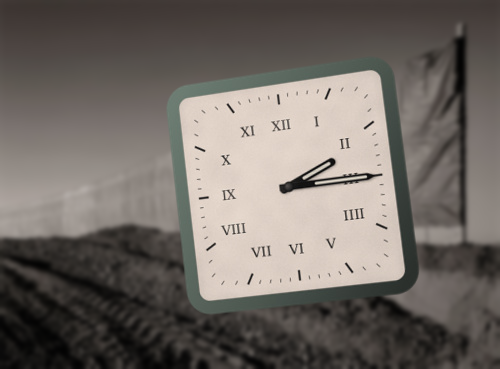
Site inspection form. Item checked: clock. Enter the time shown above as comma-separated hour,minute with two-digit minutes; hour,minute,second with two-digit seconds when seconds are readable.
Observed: 2,15
